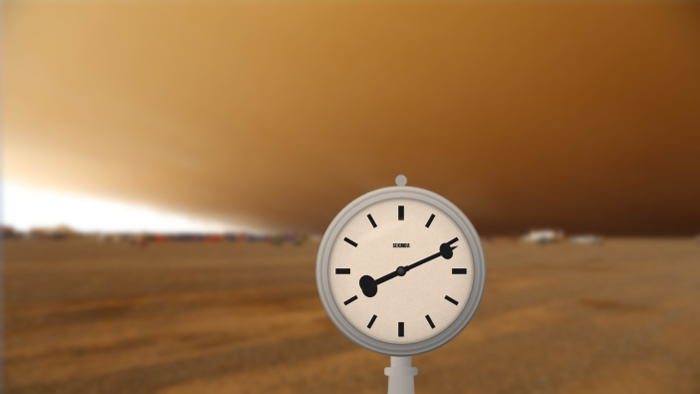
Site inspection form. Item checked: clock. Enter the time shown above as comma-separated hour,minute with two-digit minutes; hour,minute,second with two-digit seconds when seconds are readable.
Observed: 8,11
